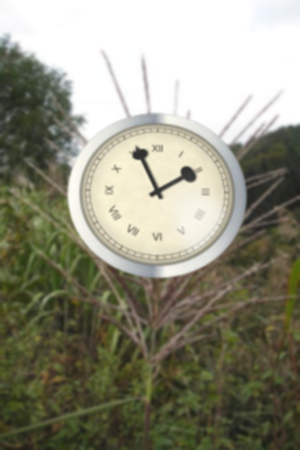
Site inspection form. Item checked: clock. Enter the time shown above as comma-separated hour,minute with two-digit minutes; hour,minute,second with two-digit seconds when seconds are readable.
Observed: 1,56
